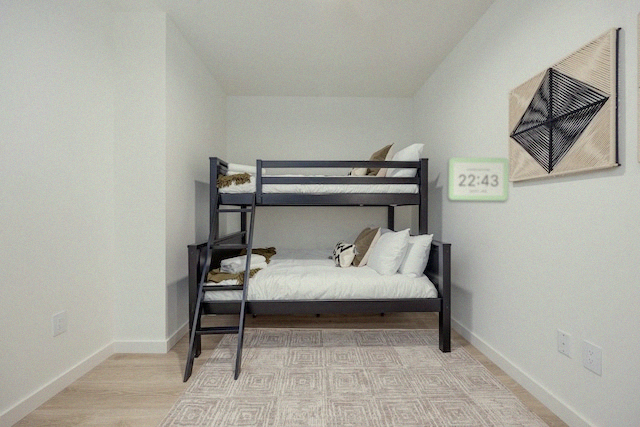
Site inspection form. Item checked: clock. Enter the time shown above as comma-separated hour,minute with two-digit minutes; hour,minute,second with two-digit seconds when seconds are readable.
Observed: 22,43
